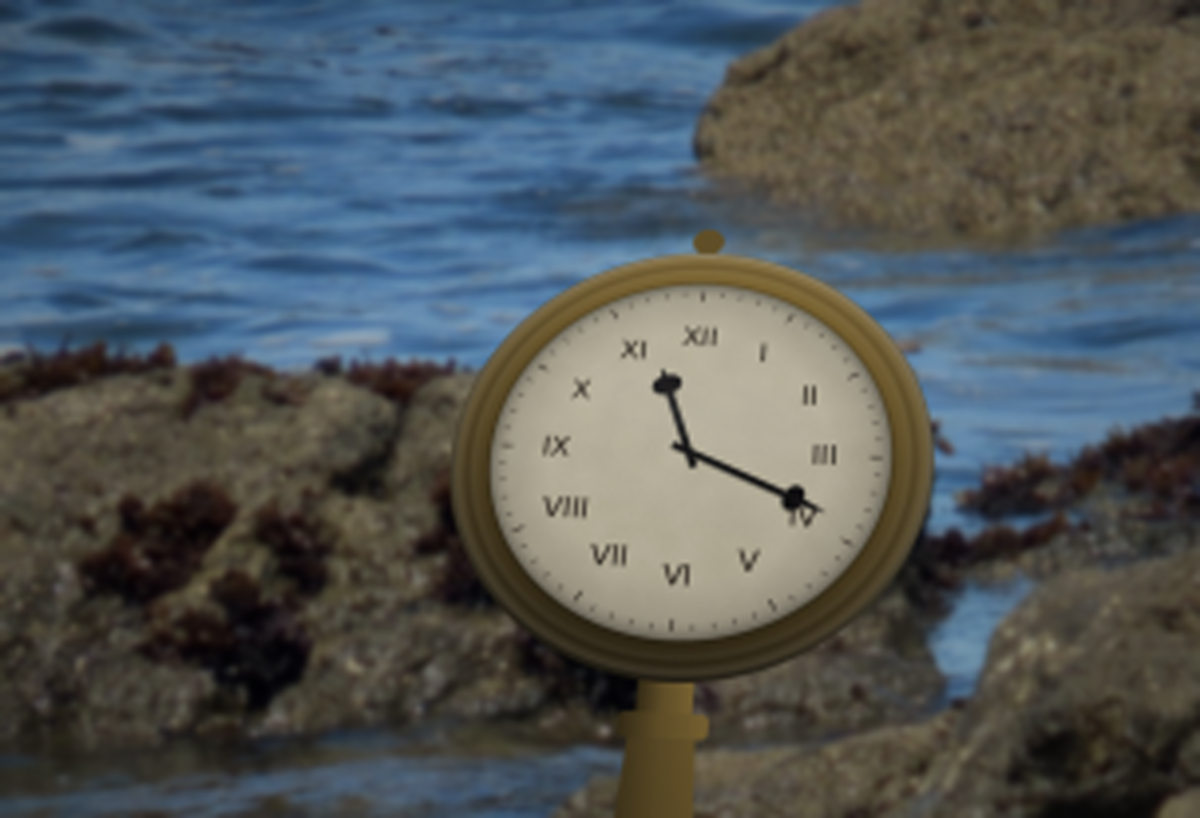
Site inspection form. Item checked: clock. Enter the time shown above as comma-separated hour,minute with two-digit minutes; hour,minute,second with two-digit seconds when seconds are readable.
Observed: 11,19
